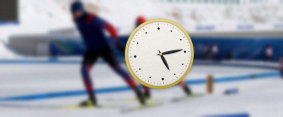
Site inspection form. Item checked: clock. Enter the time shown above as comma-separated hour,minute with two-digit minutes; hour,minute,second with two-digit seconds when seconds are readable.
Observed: 5,14
